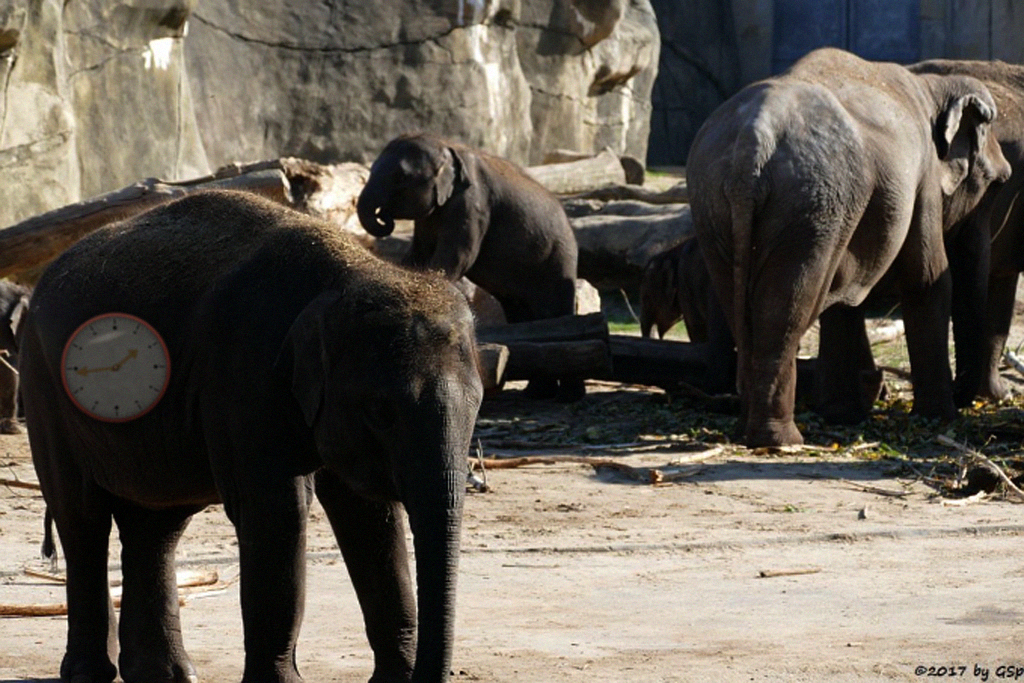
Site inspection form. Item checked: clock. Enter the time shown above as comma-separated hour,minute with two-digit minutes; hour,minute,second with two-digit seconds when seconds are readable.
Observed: 1,44
